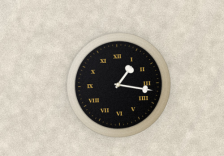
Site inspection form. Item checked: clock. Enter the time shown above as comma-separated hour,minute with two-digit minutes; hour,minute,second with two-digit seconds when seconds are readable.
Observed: 1,17
